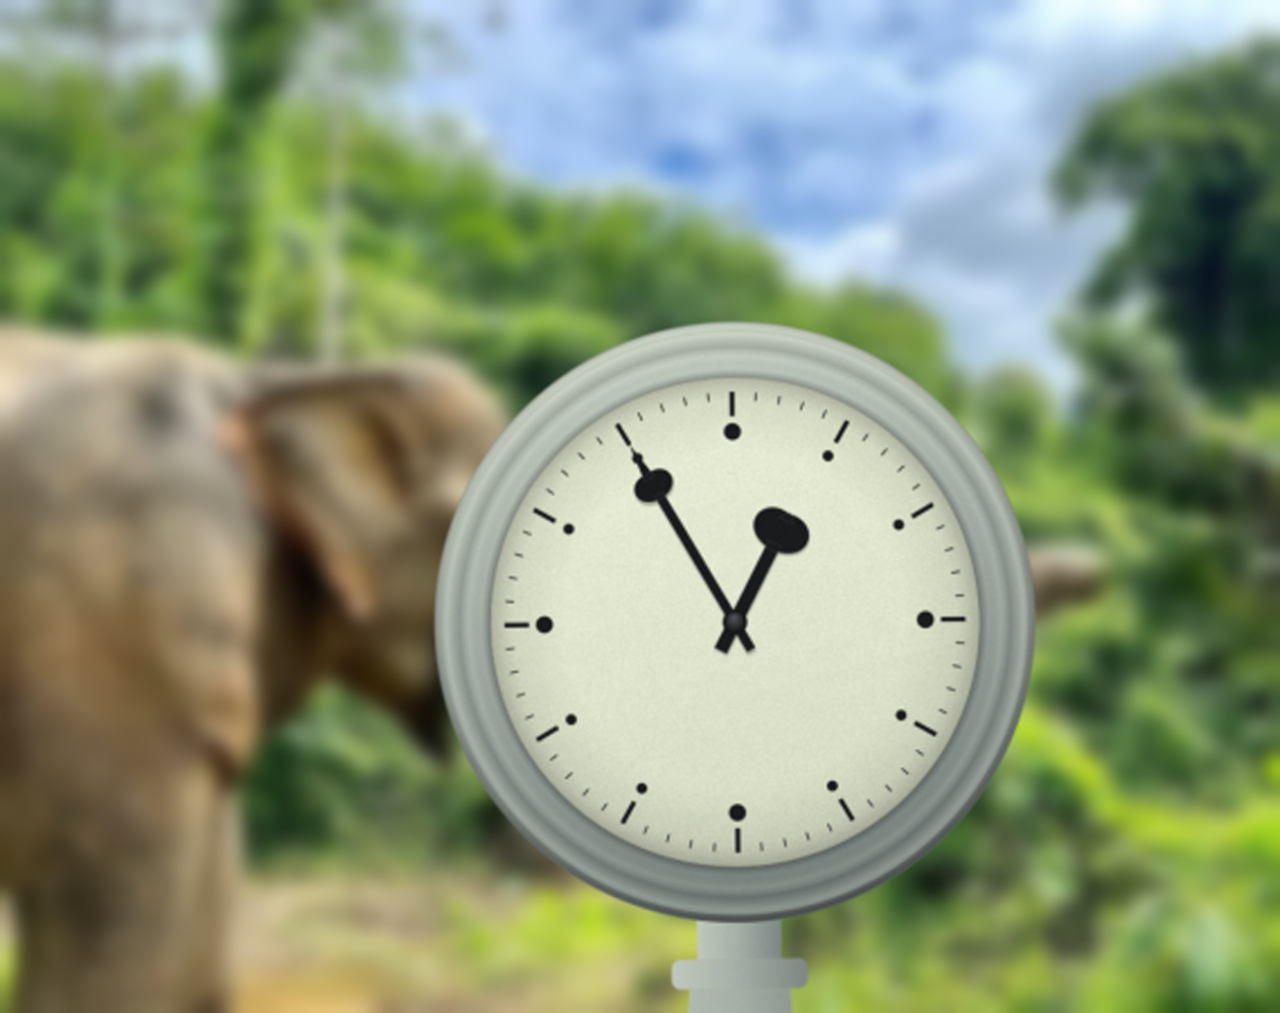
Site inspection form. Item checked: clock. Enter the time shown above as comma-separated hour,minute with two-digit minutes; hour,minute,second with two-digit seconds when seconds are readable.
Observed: 12,55
